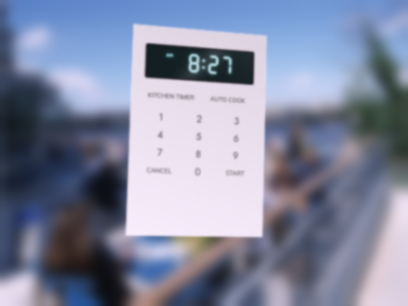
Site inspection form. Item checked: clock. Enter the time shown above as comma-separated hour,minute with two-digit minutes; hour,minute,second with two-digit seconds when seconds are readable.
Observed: 8,27
